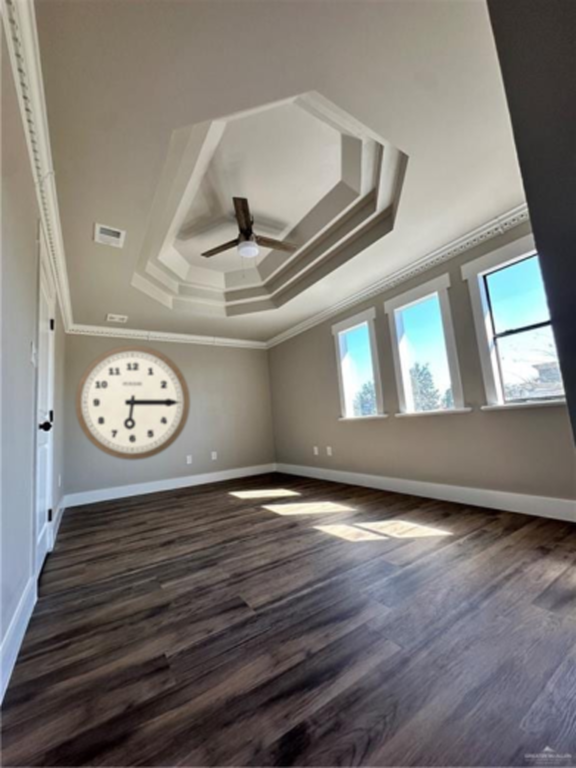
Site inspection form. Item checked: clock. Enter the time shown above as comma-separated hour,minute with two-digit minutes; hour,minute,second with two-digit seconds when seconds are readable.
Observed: 6,15
